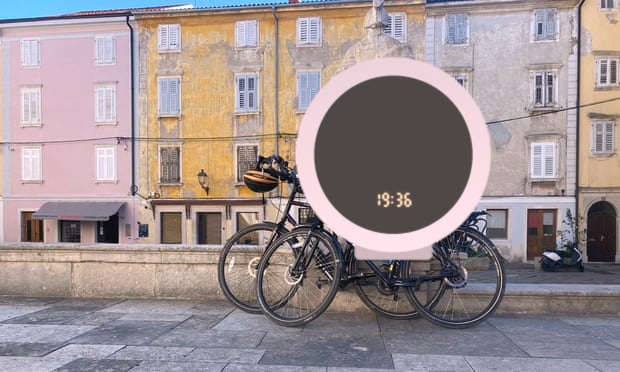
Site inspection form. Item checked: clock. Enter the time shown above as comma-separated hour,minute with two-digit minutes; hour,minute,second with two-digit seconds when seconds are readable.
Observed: 19,36
